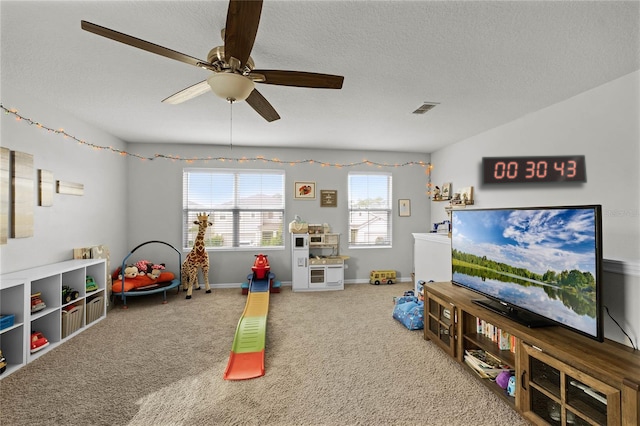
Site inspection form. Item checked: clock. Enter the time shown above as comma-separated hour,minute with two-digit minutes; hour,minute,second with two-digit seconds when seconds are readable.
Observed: 0,30,43
